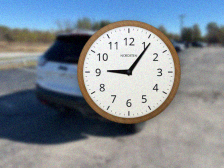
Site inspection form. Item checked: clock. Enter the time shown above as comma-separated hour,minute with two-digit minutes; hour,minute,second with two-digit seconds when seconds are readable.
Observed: 9,06
